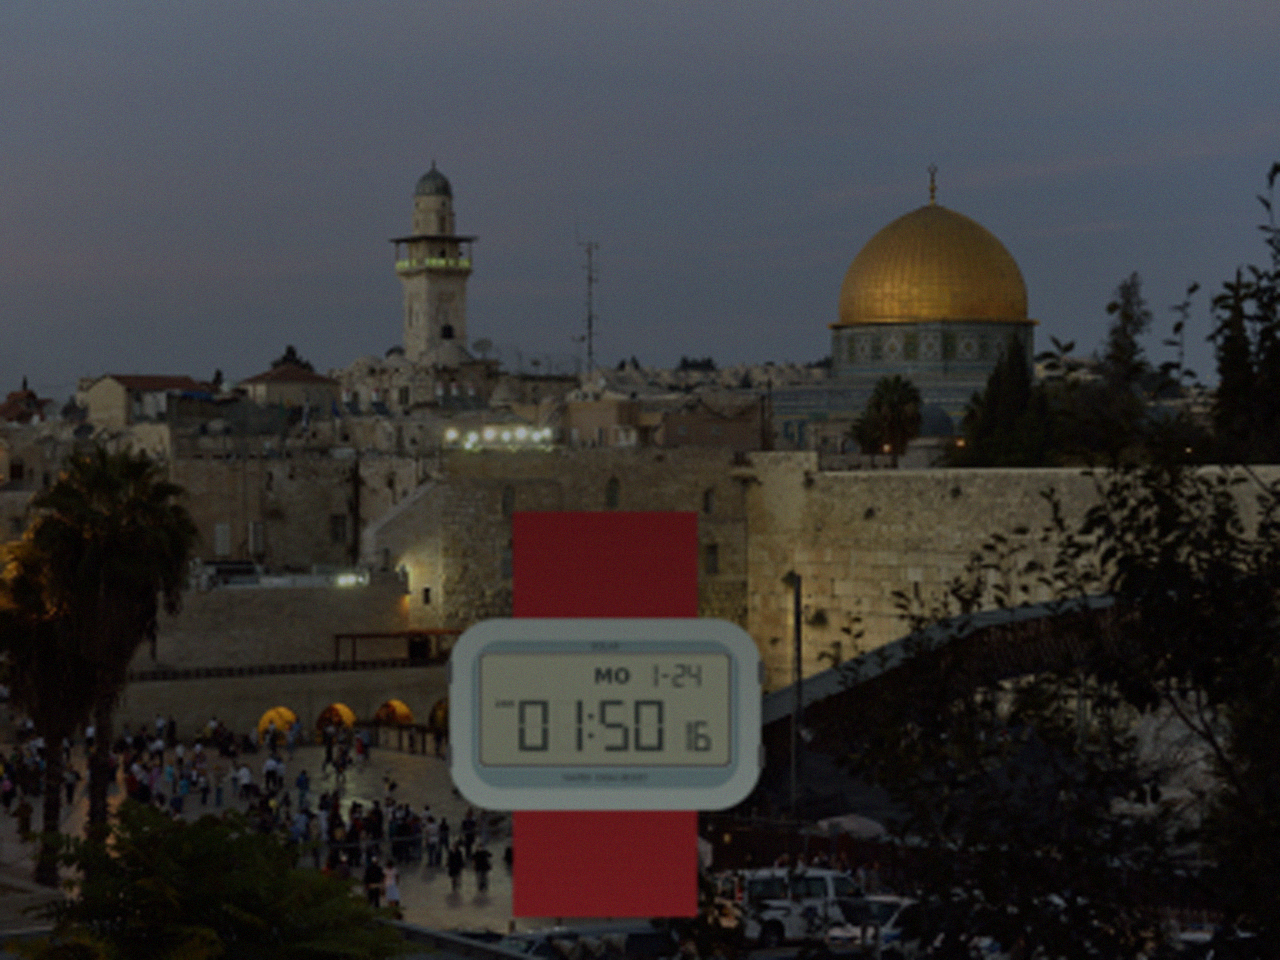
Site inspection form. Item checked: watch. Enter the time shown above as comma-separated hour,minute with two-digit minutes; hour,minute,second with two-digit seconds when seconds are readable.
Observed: 1,50,16
